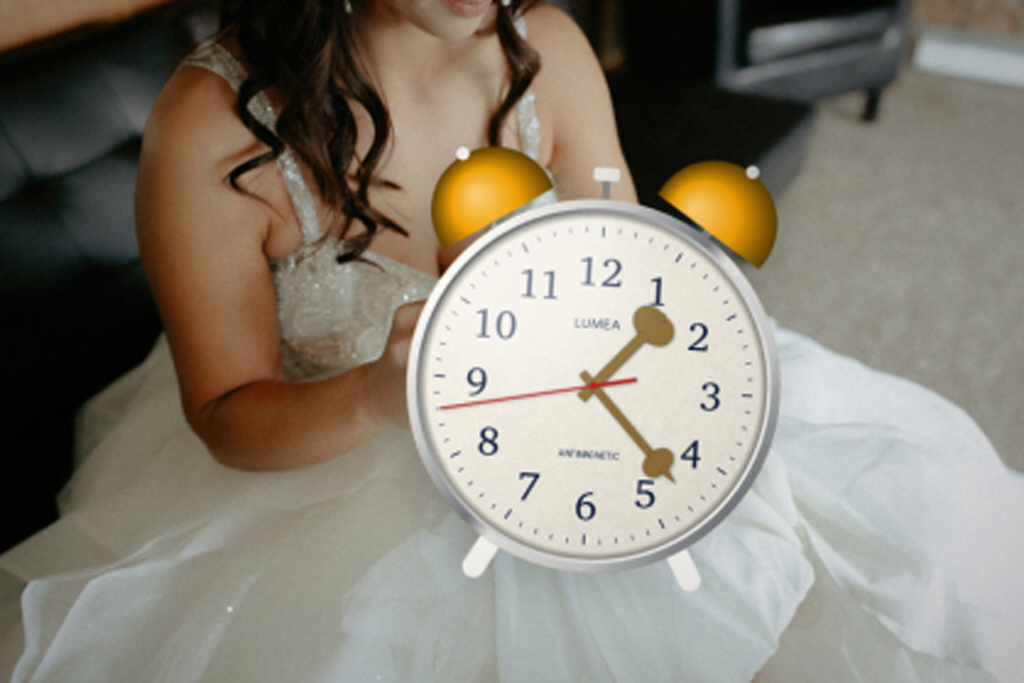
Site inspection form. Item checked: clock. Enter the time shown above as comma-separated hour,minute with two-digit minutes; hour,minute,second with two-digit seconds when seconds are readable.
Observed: 1,22,43
